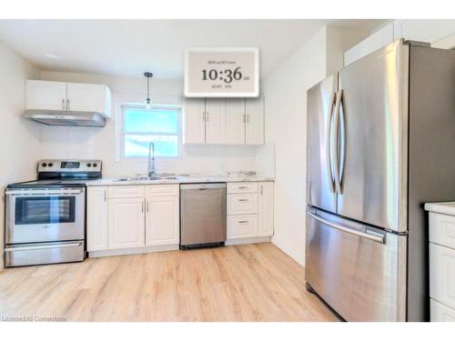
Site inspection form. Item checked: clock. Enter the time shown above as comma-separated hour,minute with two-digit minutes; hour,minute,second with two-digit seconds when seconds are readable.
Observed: 10,36
